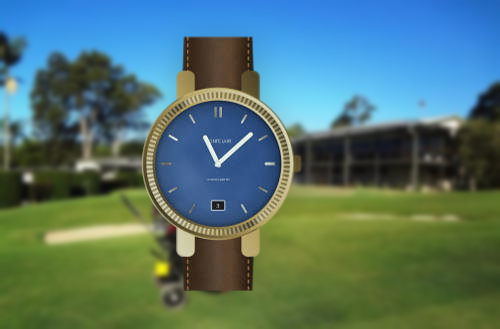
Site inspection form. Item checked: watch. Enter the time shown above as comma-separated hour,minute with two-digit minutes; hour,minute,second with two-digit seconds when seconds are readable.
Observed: 11,08
